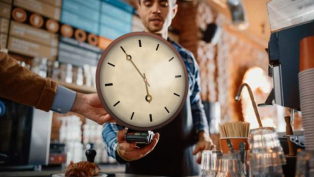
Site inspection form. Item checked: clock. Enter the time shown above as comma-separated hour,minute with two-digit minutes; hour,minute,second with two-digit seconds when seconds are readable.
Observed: 5,55
